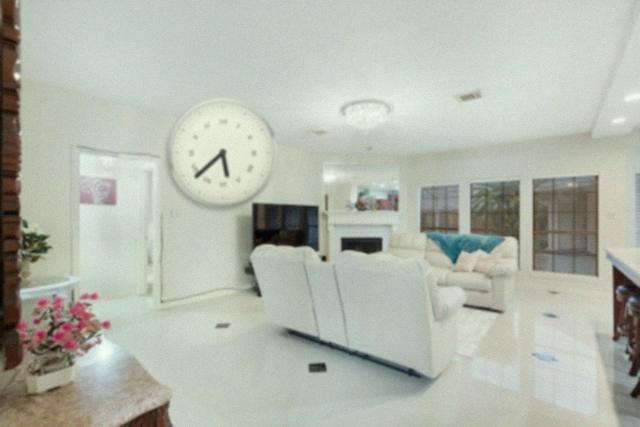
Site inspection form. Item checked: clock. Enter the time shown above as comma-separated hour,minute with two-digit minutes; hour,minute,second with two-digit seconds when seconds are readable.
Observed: 5,38
